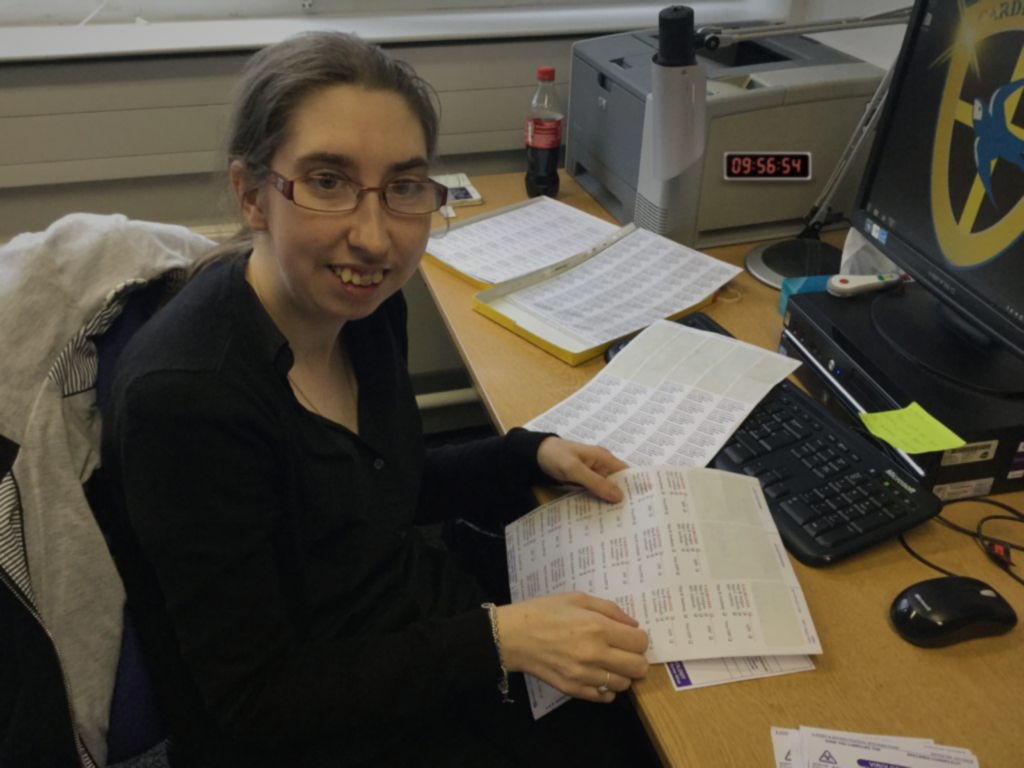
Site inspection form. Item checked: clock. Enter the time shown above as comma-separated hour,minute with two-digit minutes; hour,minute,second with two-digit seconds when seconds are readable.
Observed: 9,56,54
